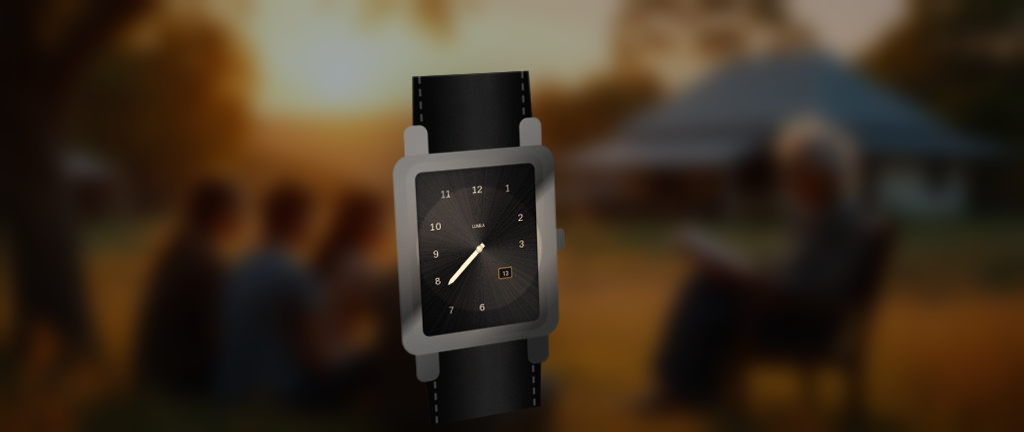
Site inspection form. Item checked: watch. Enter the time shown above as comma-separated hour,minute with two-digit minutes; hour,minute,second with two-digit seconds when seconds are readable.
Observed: 7,38
